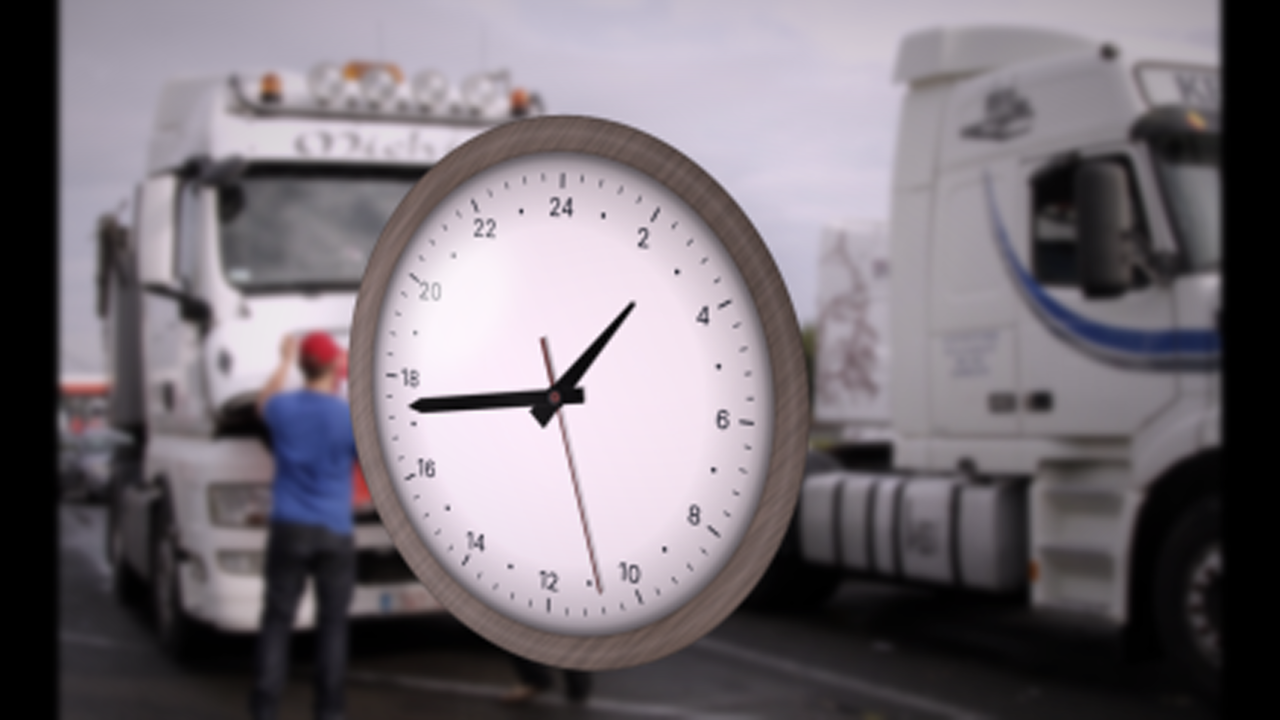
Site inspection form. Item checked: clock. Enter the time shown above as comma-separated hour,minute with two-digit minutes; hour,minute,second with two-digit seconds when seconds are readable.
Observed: 2,43,27
